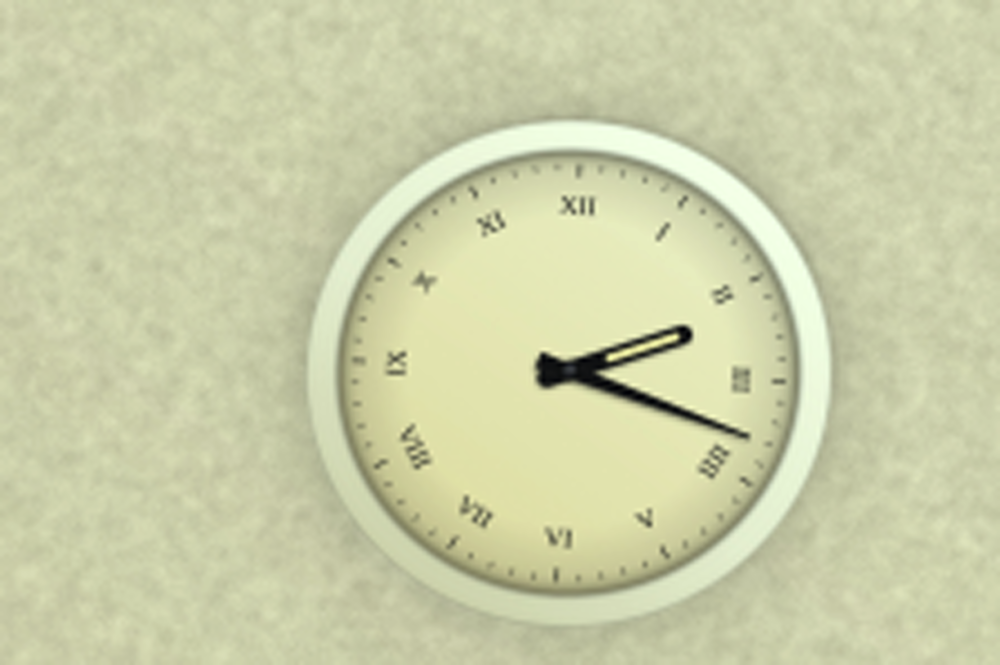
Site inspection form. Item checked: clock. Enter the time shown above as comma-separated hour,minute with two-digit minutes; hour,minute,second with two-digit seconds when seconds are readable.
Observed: 2,18
